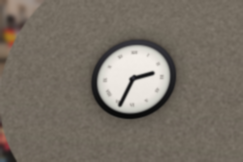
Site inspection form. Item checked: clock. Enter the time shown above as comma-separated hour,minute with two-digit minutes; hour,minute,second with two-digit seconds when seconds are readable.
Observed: 2,34
